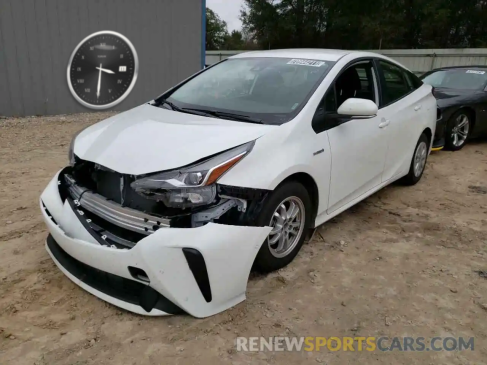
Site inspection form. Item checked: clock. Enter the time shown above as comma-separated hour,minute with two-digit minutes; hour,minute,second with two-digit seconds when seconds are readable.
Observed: 3,30
